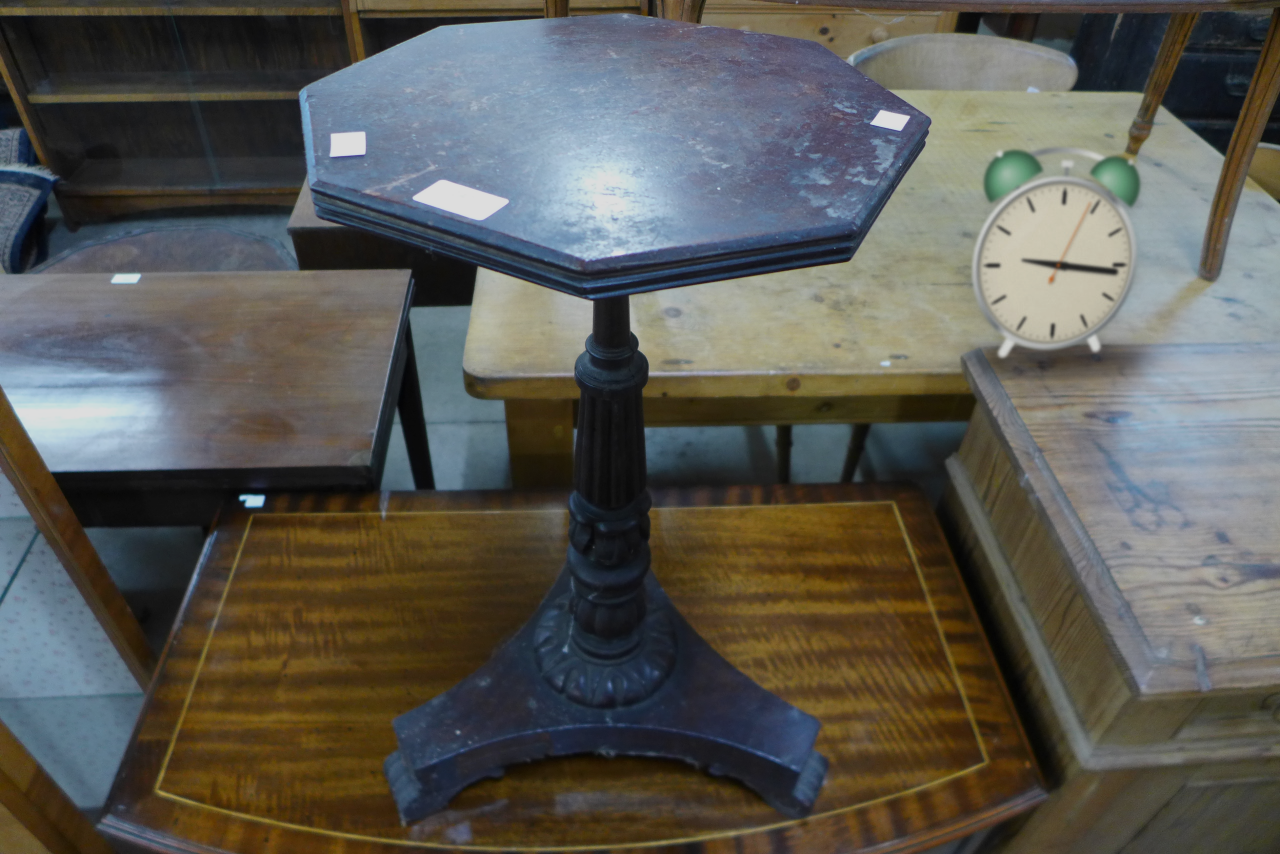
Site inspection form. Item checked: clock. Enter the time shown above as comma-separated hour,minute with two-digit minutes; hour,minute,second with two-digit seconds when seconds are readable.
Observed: 9,16,04
